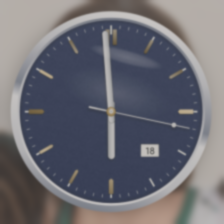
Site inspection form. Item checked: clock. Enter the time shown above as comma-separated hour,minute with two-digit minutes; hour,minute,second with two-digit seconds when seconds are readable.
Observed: 5,59,17
